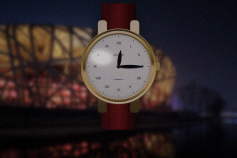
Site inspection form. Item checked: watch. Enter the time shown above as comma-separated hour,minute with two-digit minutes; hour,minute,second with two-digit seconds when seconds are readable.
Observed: 12,15
